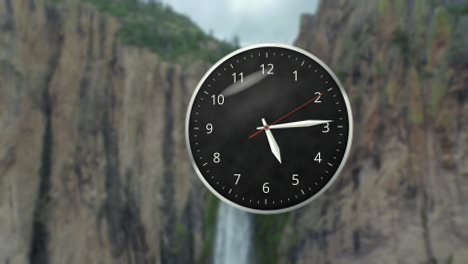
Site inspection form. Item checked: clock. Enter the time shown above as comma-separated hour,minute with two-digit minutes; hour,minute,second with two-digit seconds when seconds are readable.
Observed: 5,14,10
